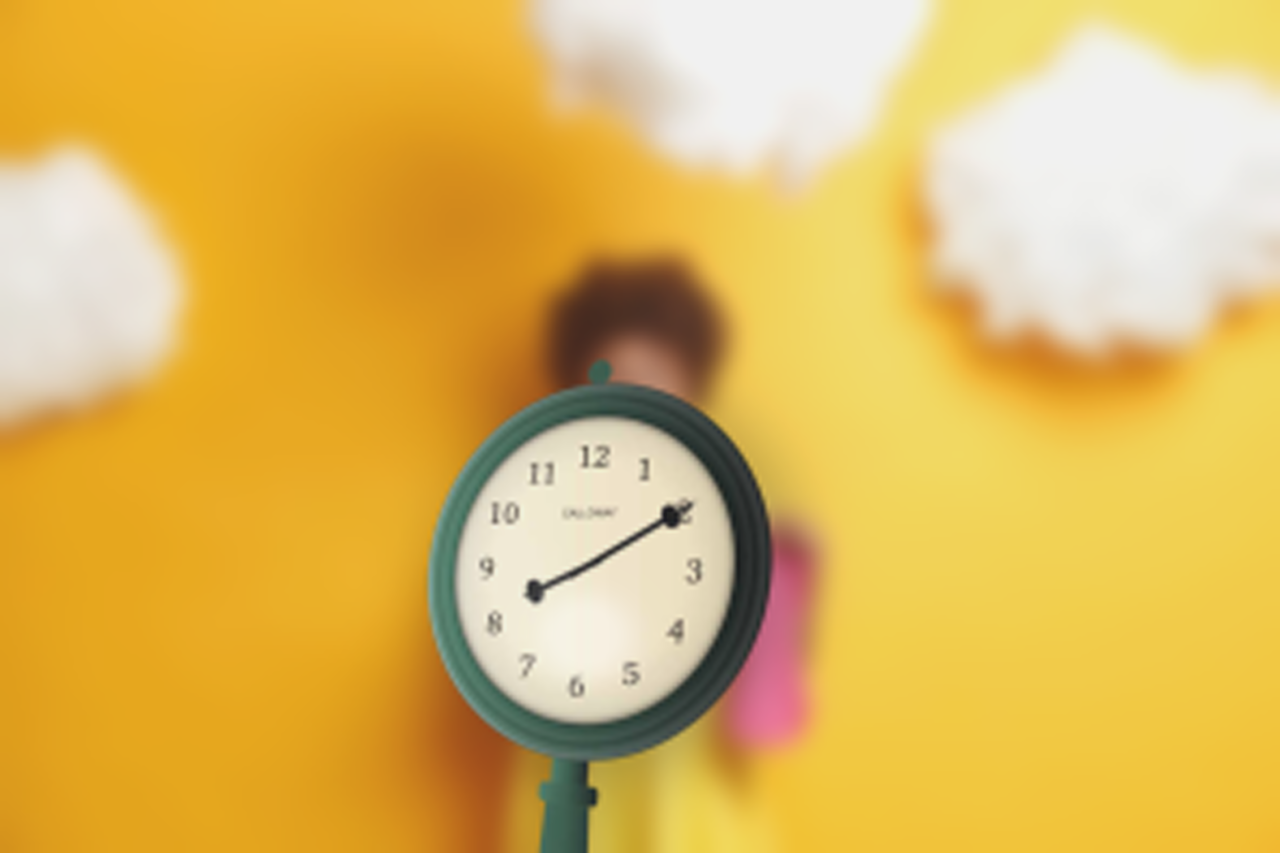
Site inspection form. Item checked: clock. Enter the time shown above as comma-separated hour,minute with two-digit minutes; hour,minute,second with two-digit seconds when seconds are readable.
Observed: 8,10
